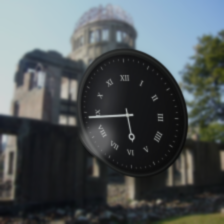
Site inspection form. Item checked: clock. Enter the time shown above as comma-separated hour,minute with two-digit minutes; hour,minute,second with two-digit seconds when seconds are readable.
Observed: 5,44
